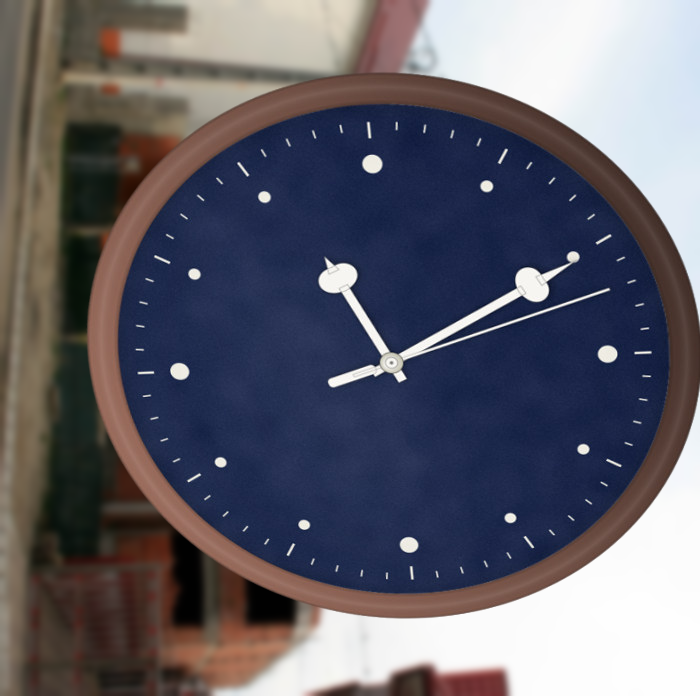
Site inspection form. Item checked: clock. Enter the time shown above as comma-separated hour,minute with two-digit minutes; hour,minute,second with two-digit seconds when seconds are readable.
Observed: 11,10,12
